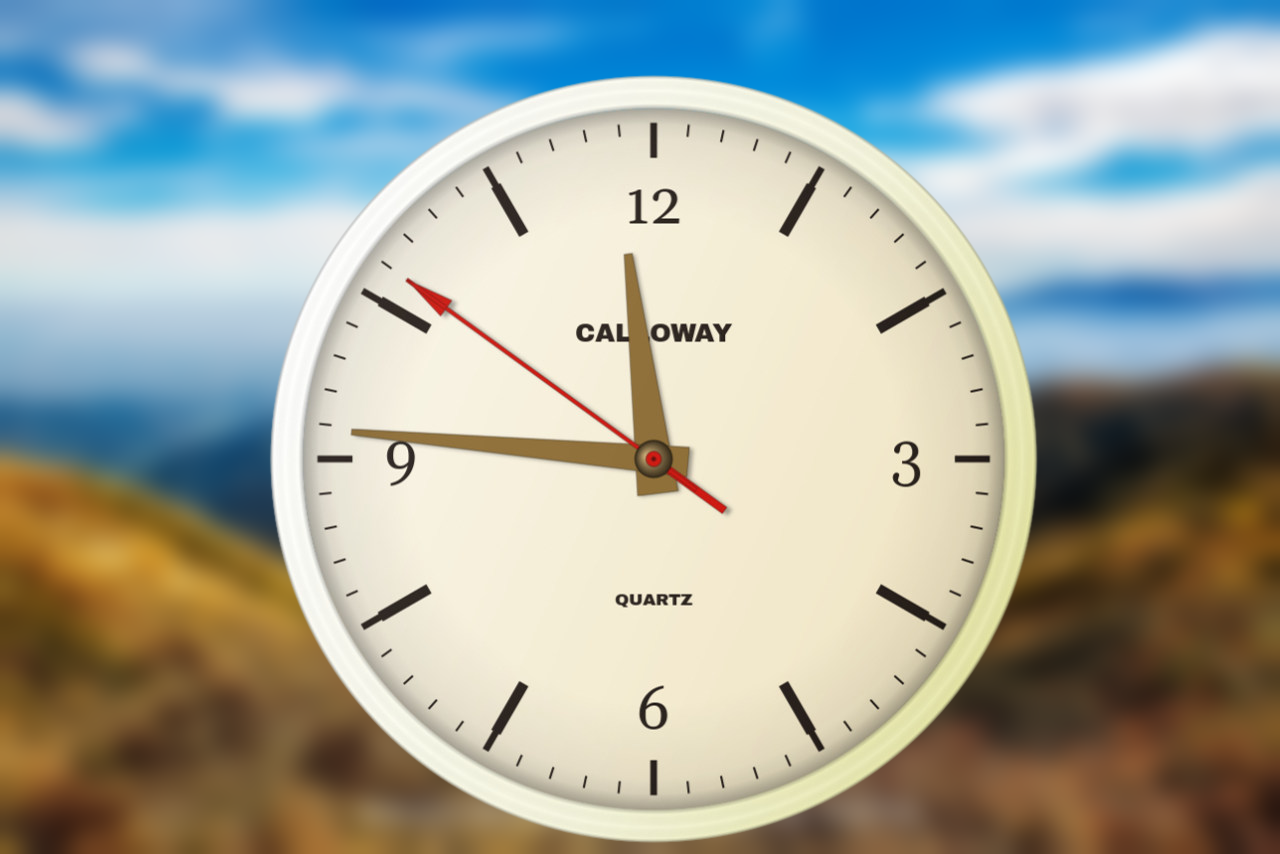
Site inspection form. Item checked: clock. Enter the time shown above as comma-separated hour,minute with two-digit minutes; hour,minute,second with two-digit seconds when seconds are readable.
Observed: 11,45,51
